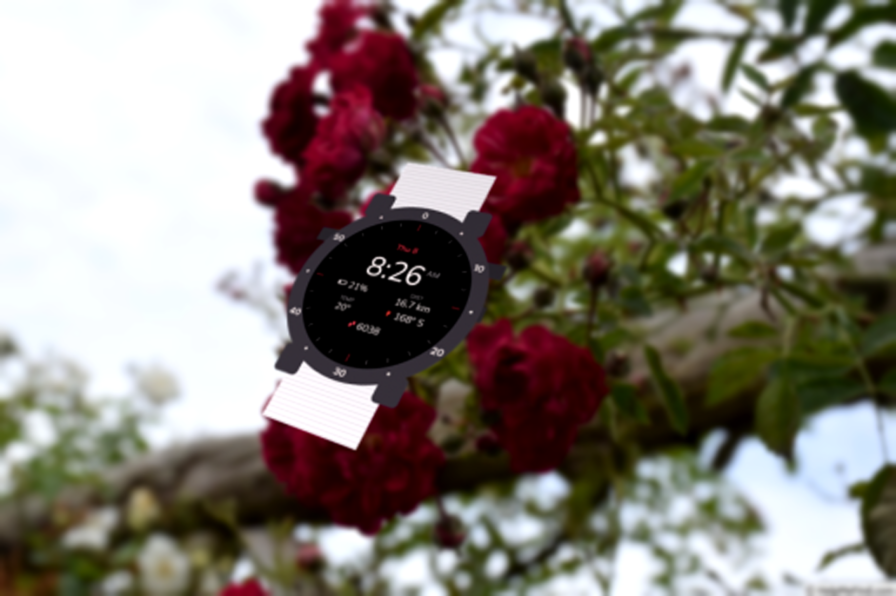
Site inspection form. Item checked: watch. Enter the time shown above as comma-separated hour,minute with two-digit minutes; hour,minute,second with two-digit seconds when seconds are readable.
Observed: 8,26
